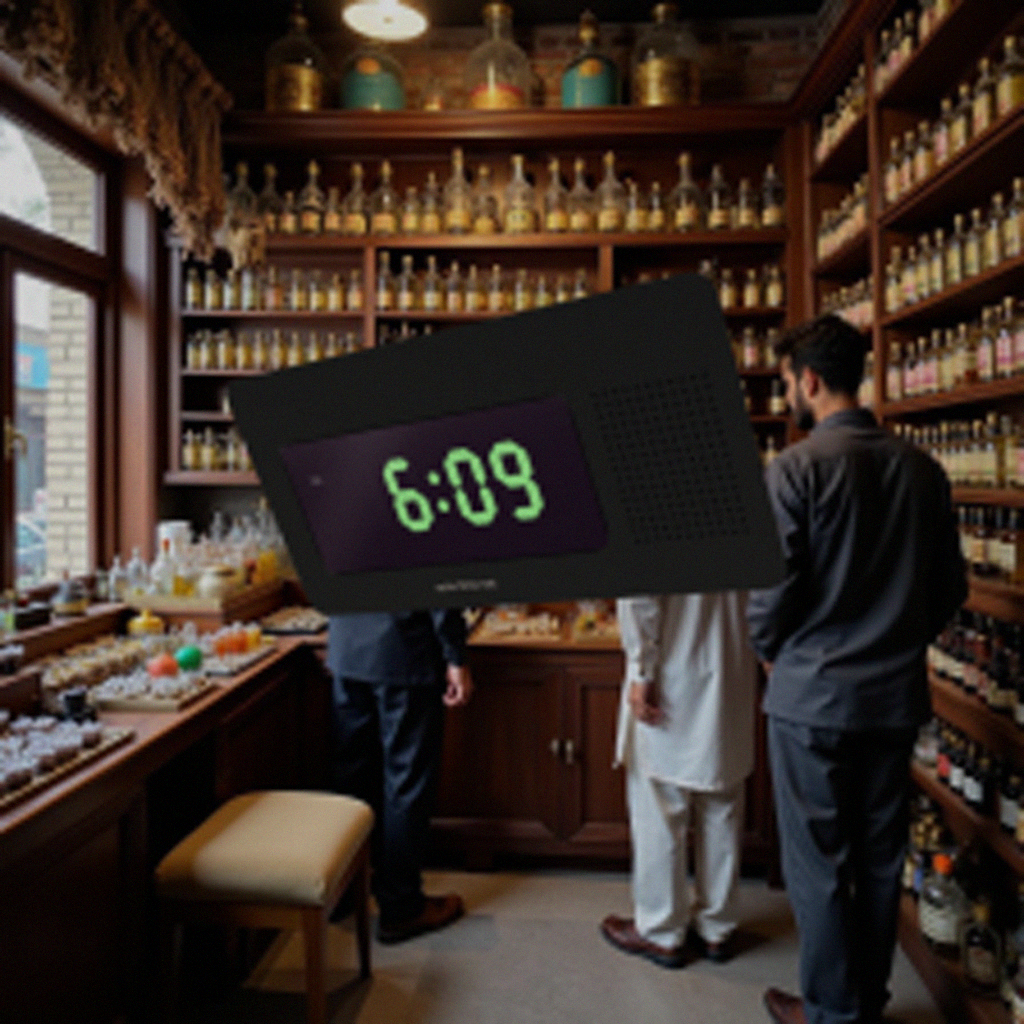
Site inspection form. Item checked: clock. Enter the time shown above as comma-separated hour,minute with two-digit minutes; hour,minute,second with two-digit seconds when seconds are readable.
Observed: 6,09
